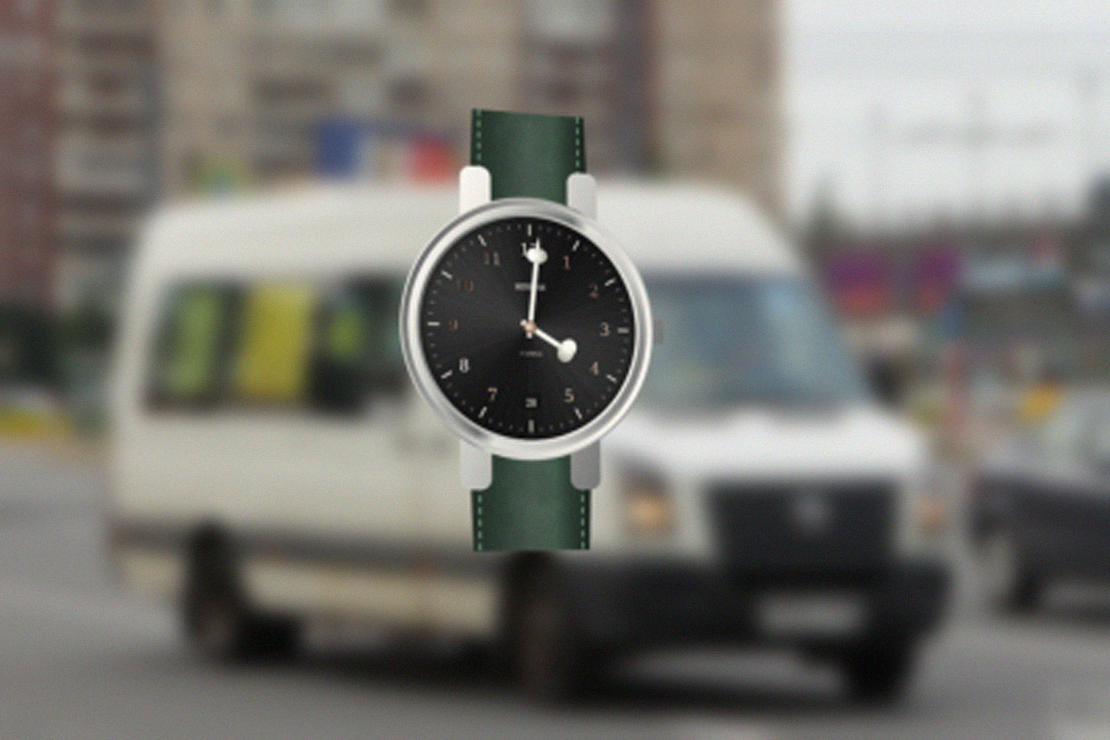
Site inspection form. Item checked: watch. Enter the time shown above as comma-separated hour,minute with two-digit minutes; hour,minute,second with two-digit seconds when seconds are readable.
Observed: 4,01
